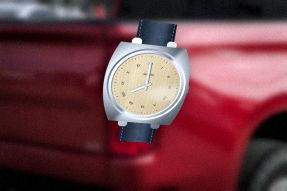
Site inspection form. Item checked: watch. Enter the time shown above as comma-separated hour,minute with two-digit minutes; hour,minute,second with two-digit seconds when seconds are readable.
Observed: 8,00
